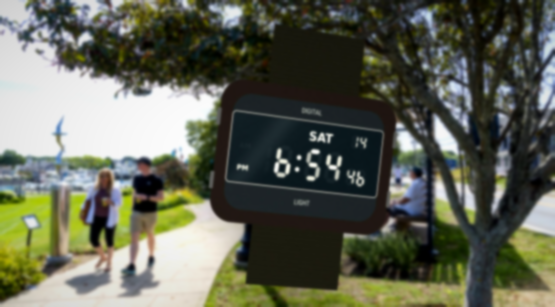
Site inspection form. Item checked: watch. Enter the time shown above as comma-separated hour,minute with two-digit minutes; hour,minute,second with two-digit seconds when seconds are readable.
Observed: 6,54,46
